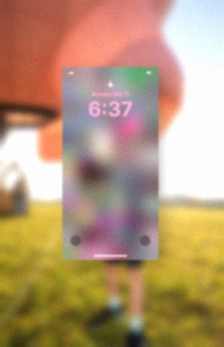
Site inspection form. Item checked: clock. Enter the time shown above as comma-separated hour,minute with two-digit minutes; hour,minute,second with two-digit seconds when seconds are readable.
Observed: 6,37
